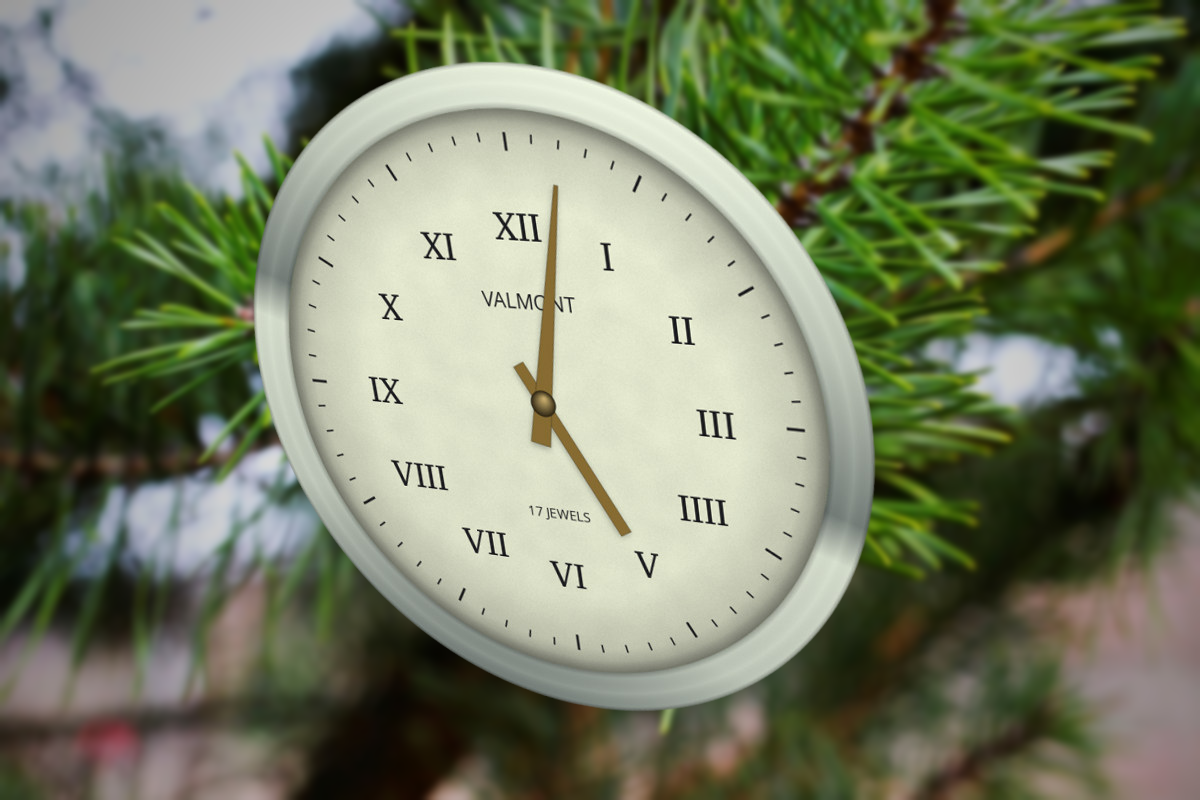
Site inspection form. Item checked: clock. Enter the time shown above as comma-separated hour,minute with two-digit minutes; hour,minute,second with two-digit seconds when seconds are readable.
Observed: 5,02
